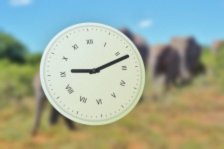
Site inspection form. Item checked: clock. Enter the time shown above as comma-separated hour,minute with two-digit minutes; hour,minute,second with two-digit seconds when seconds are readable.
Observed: 9,12
